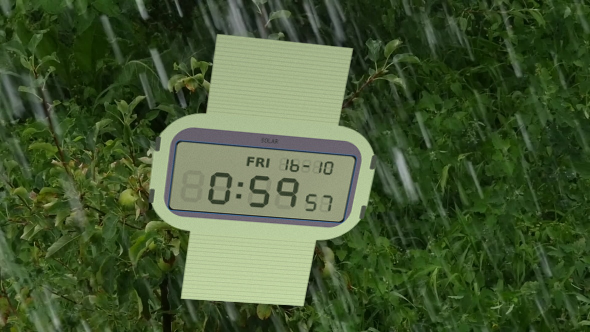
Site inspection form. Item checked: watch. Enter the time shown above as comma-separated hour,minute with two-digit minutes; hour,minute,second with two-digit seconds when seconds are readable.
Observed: 0,59,57
